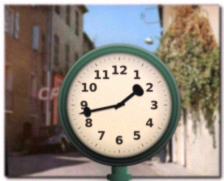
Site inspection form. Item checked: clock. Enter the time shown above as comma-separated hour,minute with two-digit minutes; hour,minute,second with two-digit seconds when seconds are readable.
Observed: 1,43
